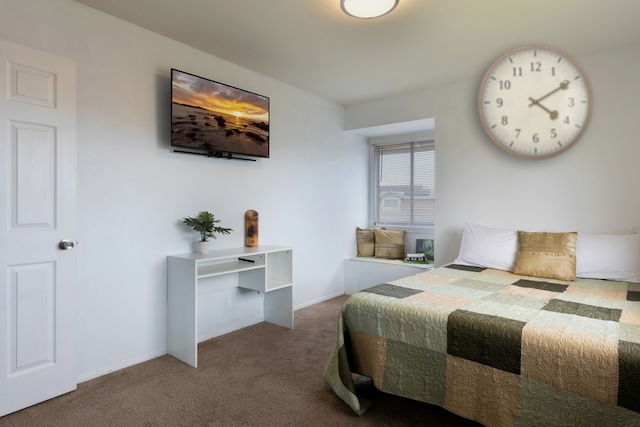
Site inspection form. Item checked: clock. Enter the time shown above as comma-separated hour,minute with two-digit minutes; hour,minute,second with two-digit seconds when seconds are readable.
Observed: 4,10
